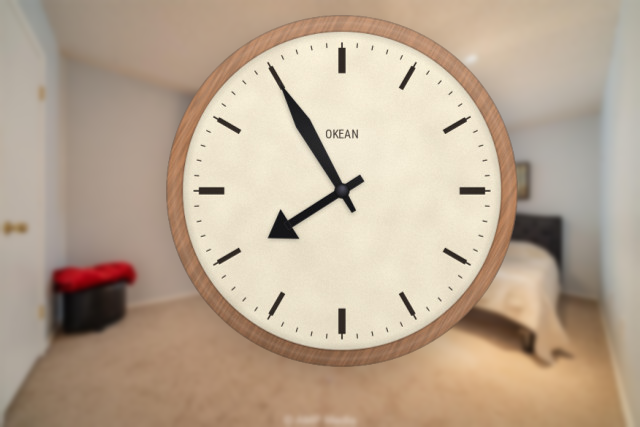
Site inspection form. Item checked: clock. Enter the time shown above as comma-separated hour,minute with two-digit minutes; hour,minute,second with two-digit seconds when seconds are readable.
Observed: 7,55
